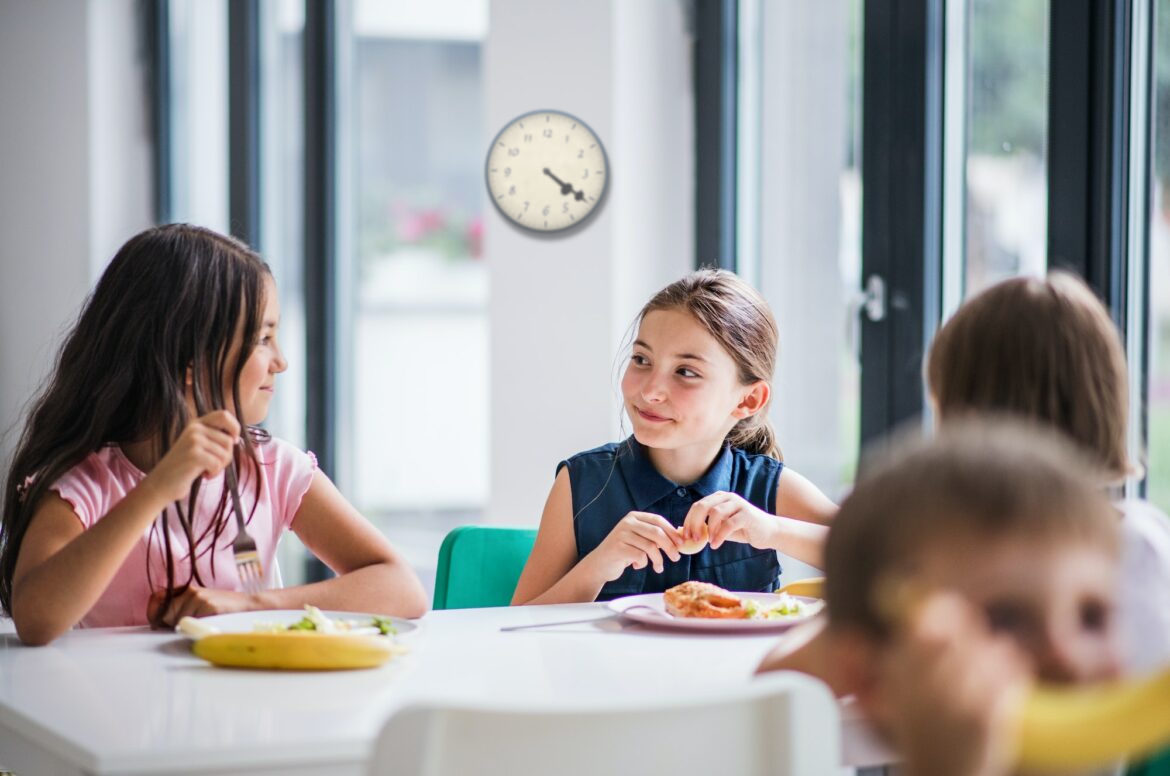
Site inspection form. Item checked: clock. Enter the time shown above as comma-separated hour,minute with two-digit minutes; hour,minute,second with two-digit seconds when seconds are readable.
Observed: 4,21
